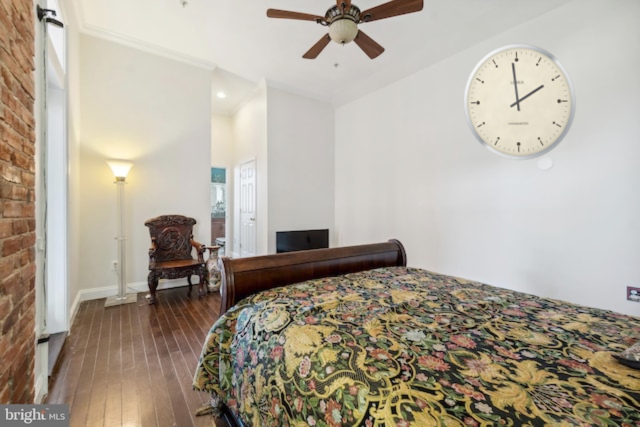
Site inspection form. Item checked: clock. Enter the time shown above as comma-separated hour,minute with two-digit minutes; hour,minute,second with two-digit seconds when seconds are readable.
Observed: 1,59
